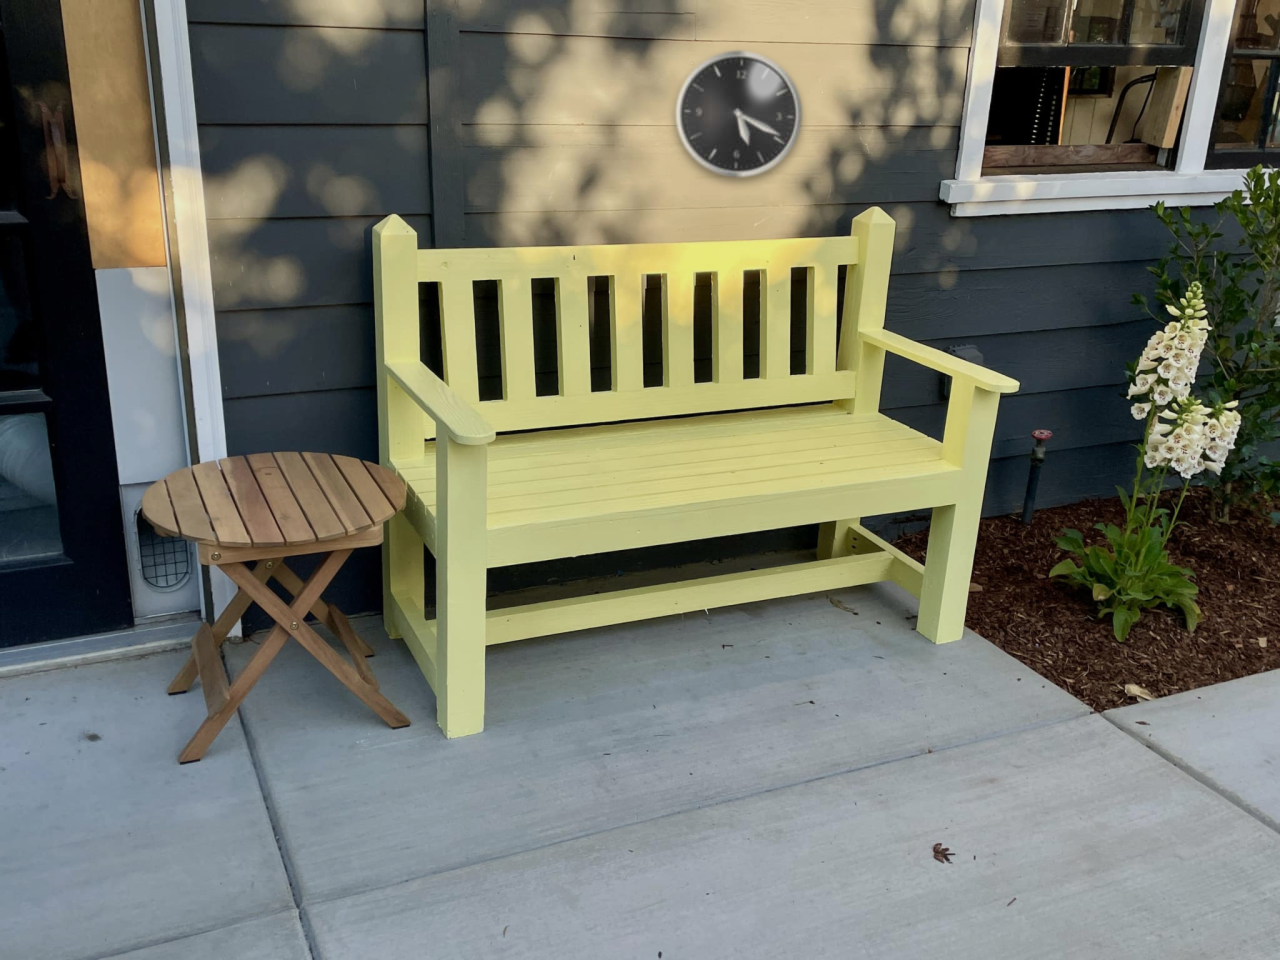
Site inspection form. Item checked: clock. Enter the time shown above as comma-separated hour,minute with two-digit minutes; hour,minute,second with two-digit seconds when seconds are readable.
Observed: 5,19
